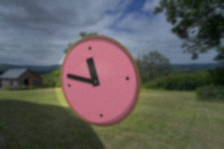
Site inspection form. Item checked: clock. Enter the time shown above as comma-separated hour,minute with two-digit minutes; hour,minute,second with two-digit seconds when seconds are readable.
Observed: 11,48
